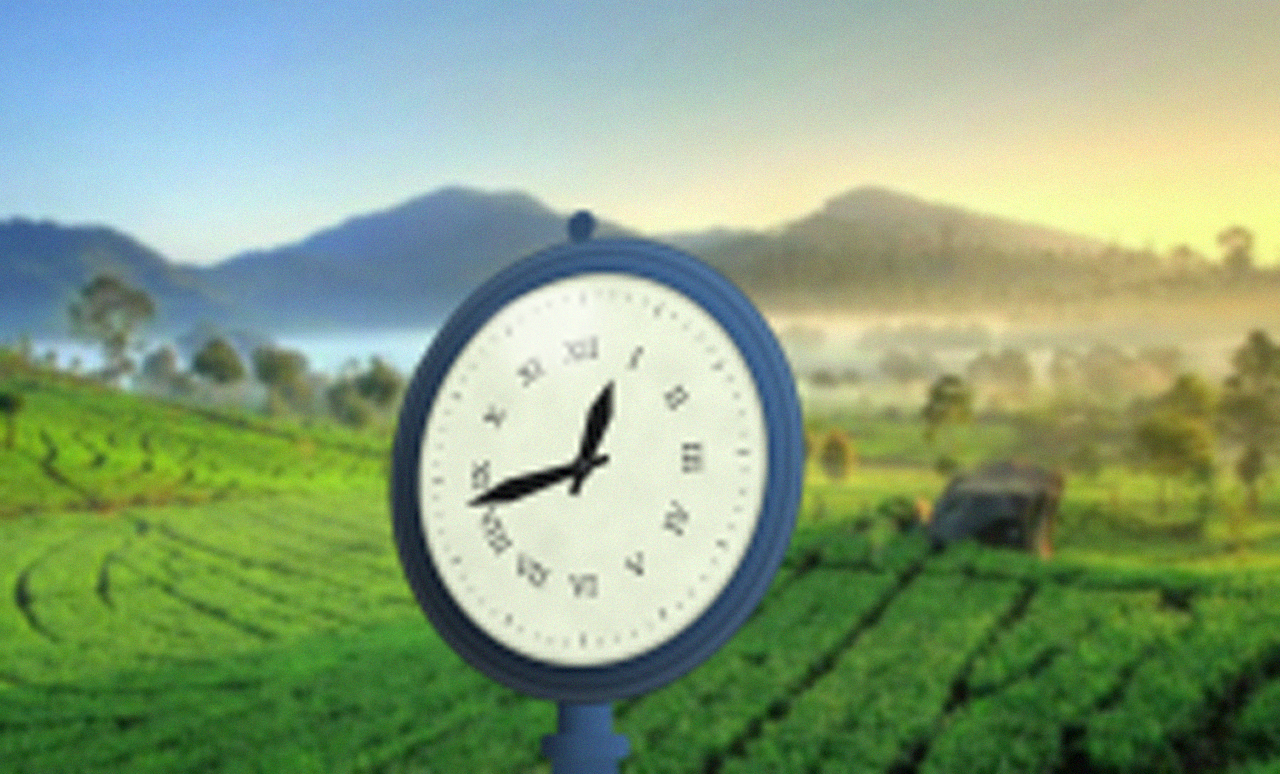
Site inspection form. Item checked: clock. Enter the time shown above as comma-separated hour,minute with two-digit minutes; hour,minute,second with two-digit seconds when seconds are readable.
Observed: 12,43
